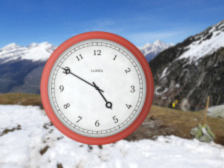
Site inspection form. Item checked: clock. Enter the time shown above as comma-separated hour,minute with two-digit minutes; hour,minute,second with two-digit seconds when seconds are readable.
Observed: 4,50
